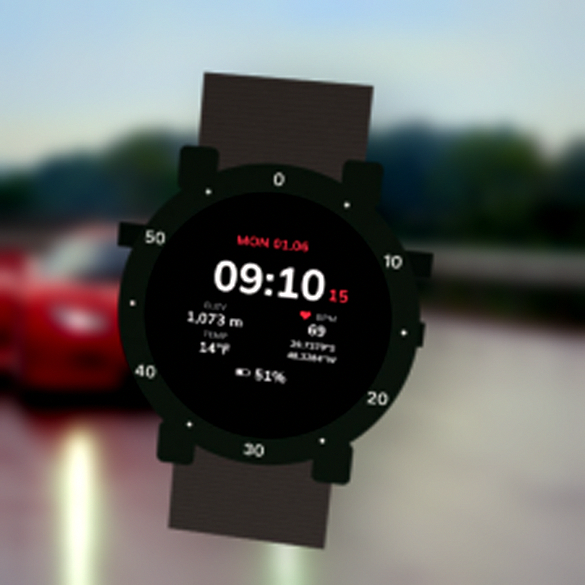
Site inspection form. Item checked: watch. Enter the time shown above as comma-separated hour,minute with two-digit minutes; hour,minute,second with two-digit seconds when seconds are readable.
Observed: 9,10
